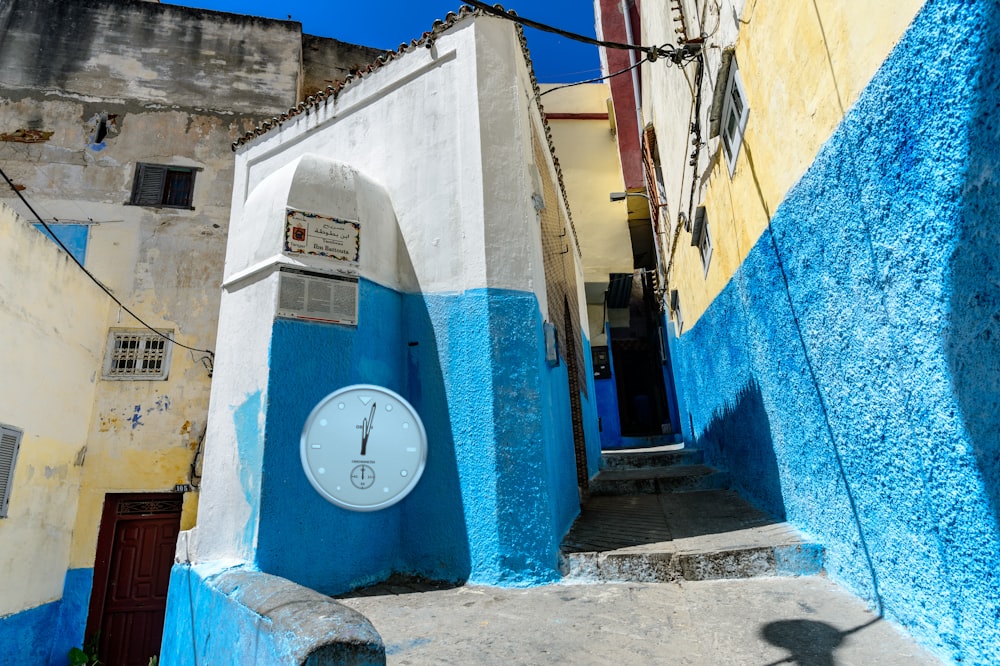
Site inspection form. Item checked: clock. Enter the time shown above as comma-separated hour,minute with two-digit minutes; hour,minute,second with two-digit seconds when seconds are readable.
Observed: 12,02
